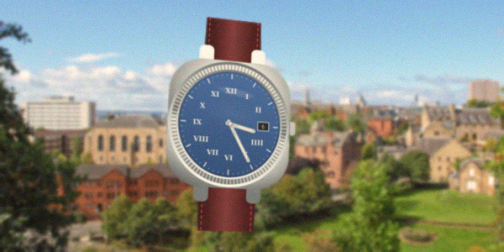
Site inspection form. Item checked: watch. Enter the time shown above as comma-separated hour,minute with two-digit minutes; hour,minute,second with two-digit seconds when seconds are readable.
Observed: 3,25
